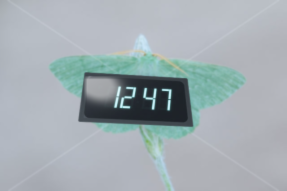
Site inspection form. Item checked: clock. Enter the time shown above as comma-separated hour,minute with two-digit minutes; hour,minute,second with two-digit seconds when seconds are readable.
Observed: 12,47
